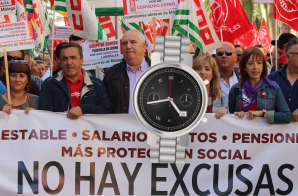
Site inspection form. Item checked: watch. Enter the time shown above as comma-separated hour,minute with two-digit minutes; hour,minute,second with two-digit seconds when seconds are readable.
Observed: 4,43
